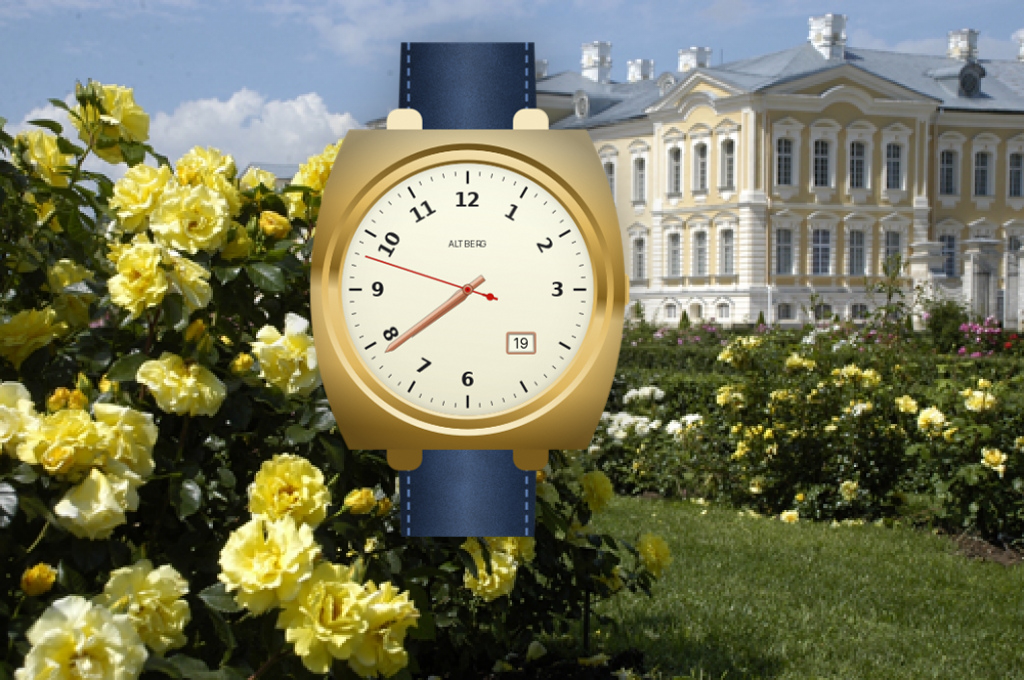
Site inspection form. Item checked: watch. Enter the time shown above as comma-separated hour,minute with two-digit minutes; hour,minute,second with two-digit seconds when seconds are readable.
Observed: 7,38,48
